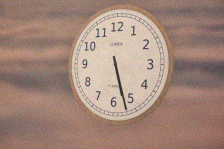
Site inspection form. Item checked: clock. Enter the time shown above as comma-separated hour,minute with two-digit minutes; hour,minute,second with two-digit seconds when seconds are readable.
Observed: 5,27
